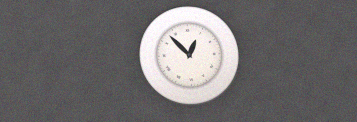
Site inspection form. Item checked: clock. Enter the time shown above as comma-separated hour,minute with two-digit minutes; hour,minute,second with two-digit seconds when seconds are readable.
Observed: 12,53
